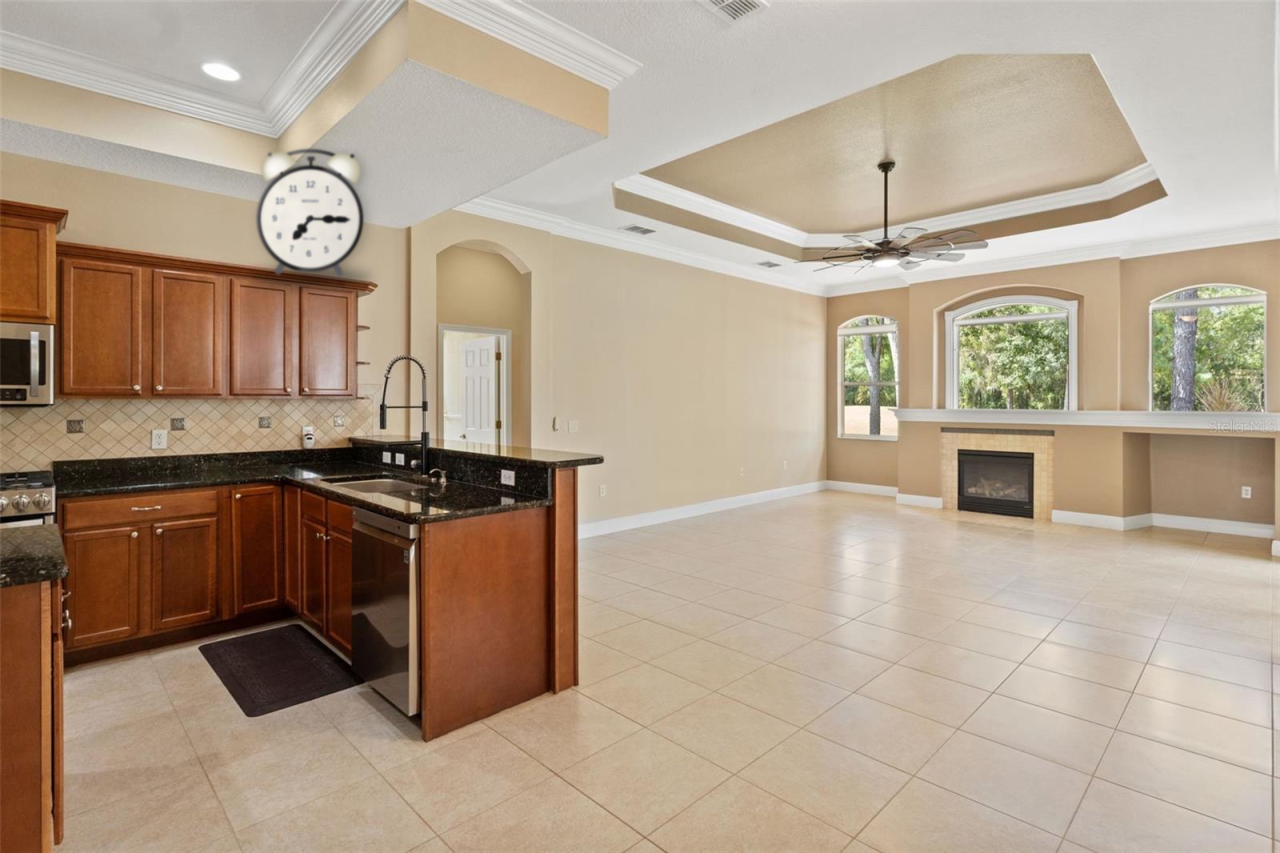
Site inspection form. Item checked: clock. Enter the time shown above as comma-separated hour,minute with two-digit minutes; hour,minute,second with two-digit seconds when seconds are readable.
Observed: 7,15
